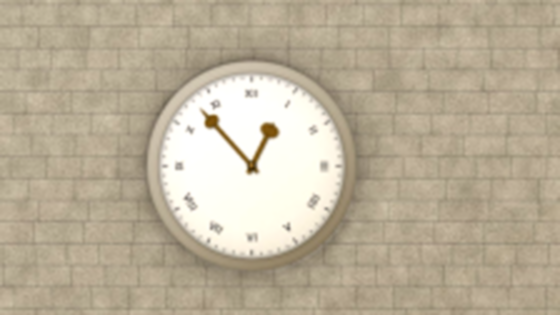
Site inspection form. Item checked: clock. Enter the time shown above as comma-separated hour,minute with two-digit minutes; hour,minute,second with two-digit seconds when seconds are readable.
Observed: 12,53
